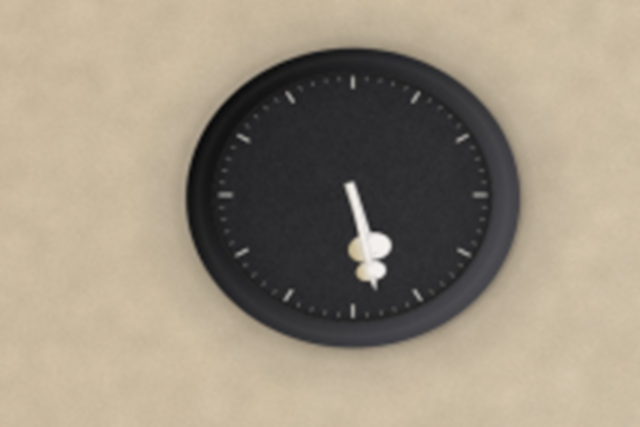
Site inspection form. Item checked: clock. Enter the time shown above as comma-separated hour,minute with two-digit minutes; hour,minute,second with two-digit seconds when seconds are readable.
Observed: 5,28
